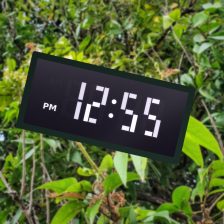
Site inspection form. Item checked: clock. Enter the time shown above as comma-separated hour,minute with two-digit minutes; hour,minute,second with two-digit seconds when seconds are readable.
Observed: 12,55
